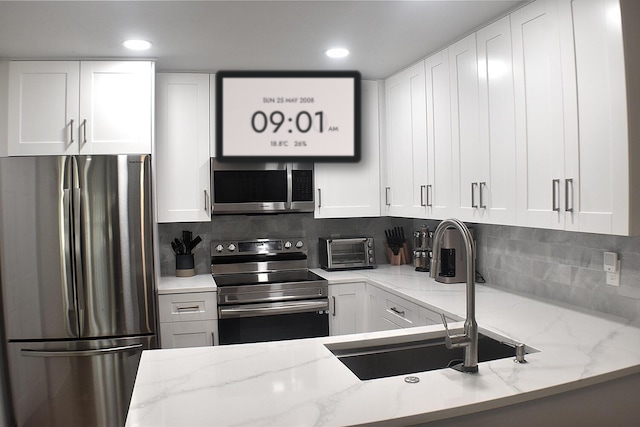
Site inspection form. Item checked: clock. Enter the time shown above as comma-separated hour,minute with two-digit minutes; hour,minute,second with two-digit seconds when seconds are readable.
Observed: 9,01
